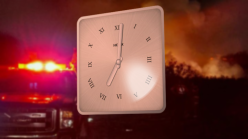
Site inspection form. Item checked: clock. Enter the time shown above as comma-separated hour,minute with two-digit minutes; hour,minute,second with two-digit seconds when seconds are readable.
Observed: 7,01
